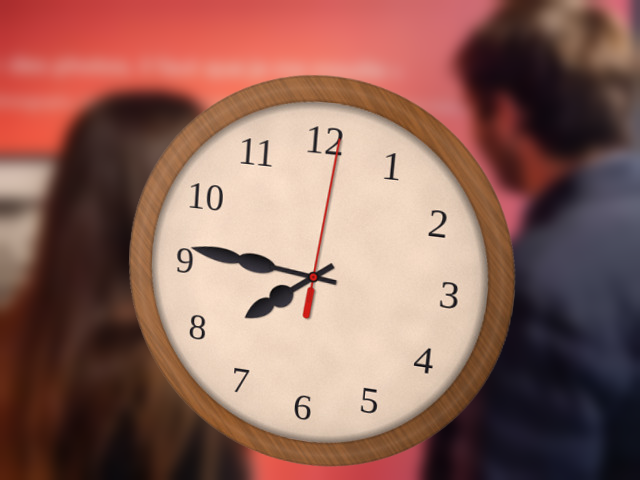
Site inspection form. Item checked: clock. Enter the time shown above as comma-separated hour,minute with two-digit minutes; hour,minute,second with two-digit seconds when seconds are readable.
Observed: 7,46,01
